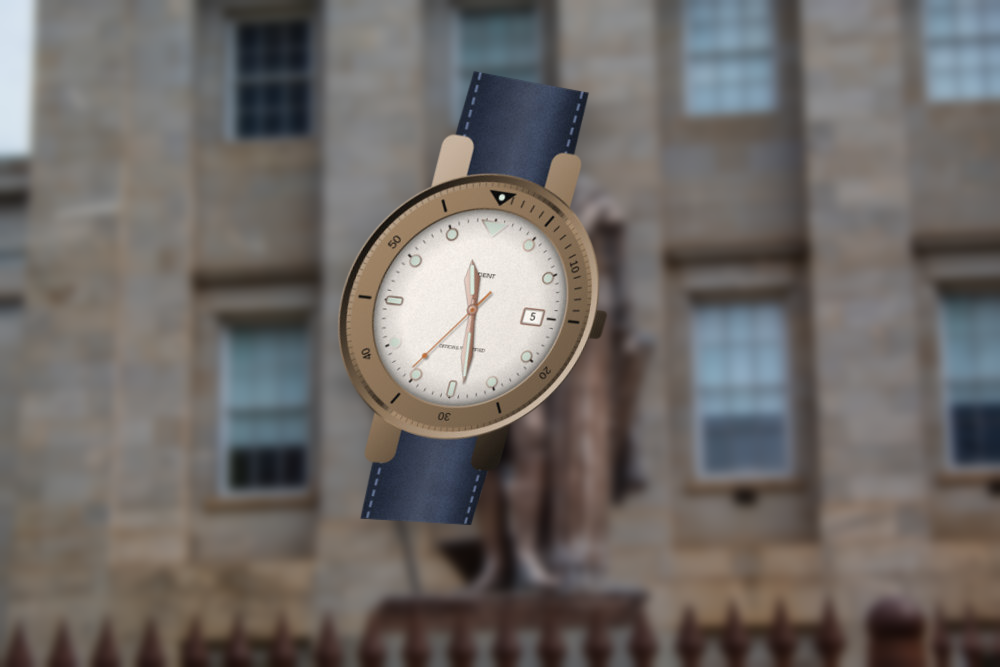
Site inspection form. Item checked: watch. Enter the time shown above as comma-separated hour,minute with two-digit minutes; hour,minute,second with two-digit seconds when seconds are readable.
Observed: 11,28,36
